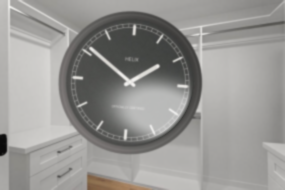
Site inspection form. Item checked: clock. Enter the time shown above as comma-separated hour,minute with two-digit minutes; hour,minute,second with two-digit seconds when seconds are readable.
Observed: 1,51
